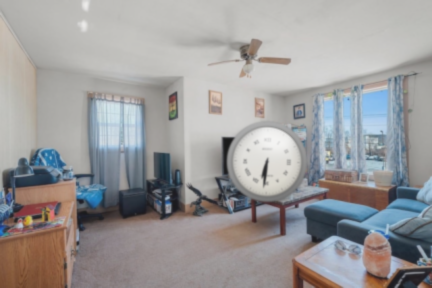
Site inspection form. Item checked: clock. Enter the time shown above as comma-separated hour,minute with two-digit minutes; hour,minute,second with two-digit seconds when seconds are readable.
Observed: 6,31
